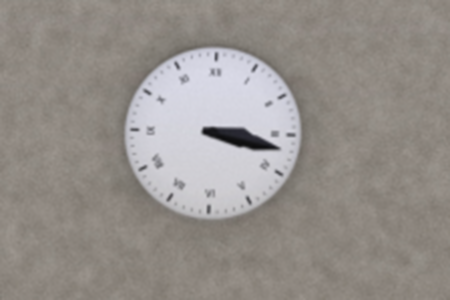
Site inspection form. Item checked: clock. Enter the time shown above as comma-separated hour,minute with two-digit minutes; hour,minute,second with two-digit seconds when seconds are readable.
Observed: 3,17
